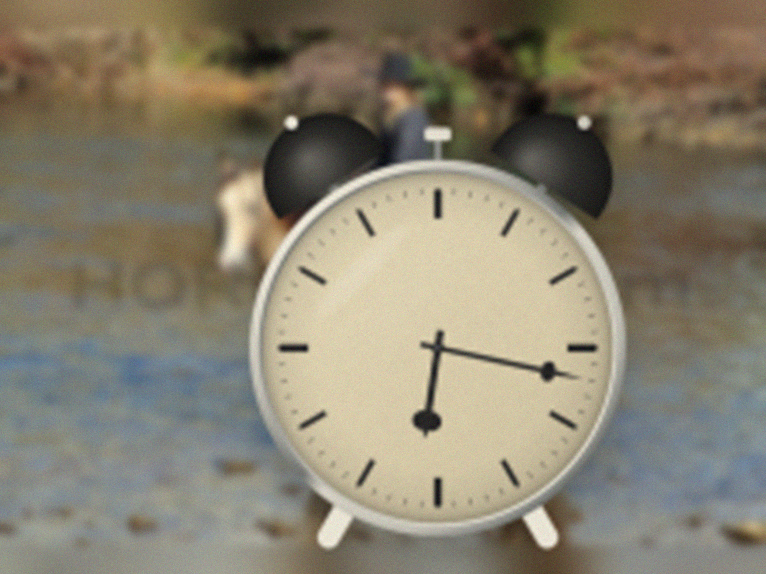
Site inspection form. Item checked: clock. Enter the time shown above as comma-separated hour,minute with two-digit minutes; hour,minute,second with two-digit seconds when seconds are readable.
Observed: 6,17
